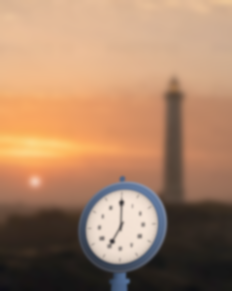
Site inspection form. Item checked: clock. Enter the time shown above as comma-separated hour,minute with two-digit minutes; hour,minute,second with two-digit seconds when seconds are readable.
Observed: 7,00
